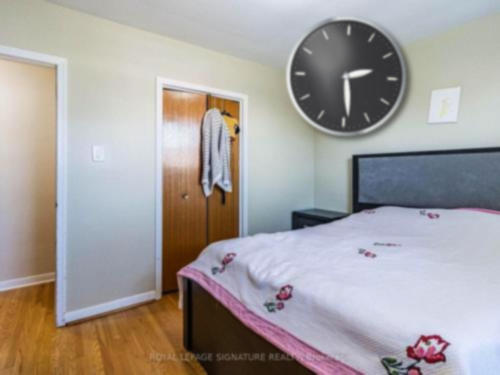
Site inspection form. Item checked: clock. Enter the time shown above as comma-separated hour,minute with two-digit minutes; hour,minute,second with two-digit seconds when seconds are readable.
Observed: 2,29
